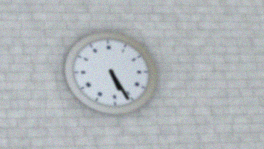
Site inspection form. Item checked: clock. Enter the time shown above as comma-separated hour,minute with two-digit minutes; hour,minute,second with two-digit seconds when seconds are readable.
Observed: 5,26
